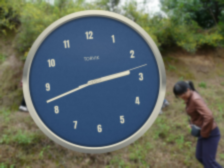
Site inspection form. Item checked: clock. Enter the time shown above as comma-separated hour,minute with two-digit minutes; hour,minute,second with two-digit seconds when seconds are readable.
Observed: 2,42,13
